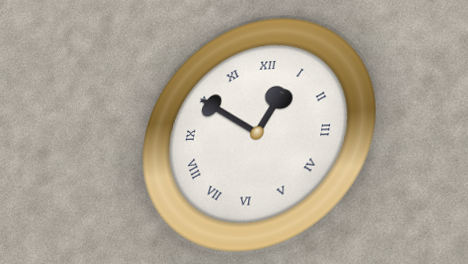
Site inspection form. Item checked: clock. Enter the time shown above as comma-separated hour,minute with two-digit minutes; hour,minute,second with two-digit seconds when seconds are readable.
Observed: 12,50
